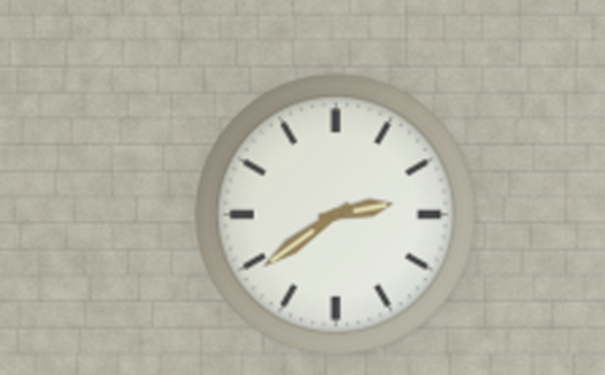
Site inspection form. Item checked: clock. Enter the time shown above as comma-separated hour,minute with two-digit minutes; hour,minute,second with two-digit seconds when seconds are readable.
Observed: 2,39
